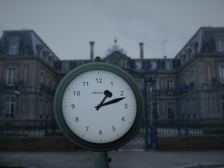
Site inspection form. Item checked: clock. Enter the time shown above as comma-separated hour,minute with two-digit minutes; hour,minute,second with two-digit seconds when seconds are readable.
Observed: 1,12
